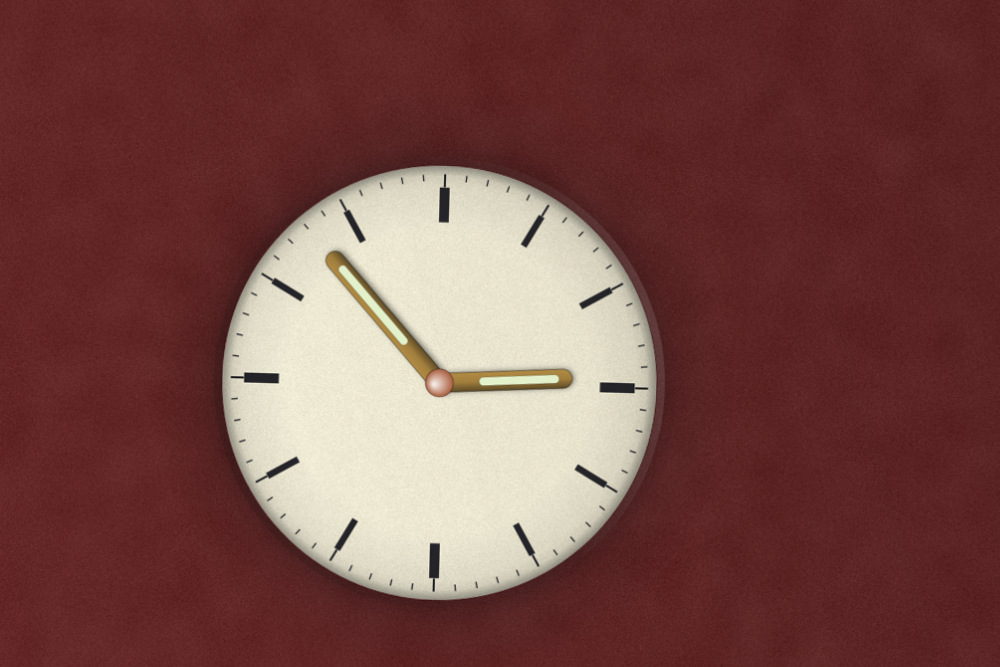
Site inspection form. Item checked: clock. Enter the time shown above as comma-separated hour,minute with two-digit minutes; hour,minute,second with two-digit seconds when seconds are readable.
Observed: 2,53
